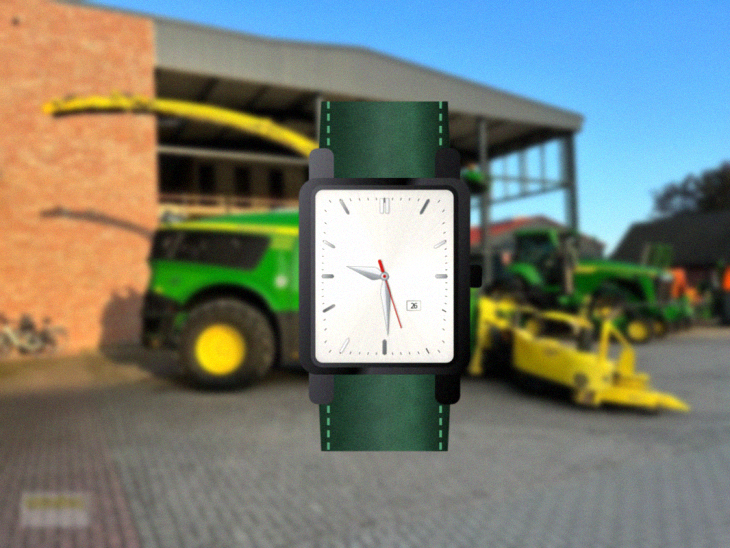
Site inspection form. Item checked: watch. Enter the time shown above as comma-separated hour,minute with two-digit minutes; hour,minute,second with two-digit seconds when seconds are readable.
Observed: 9,29,27
